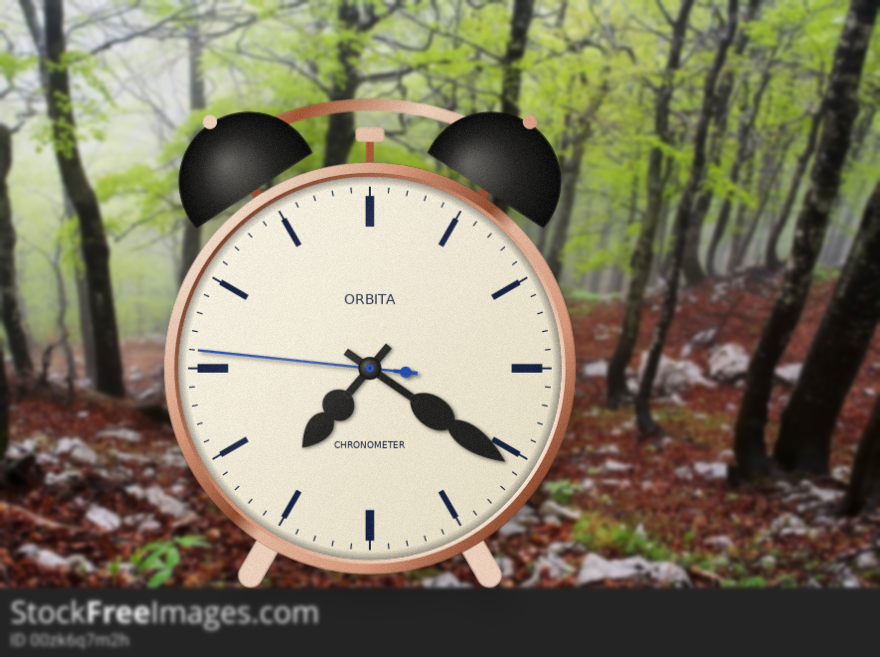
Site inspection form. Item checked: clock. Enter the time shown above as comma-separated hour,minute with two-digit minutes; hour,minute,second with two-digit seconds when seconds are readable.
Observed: 7,20,46
